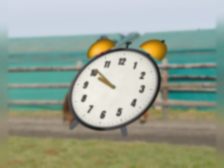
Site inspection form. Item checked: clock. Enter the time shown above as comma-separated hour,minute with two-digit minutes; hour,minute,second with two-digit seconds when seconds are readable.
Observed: 9,51
